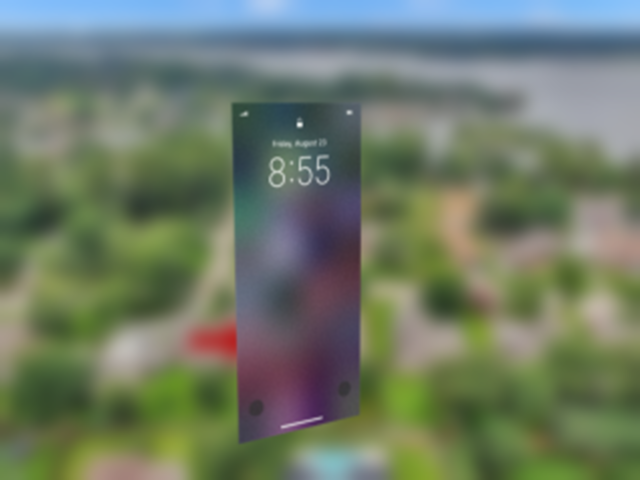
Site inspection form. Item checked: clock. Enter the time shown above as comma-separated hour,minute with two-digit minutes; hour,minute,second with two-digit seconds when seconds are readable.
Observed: 8,55
